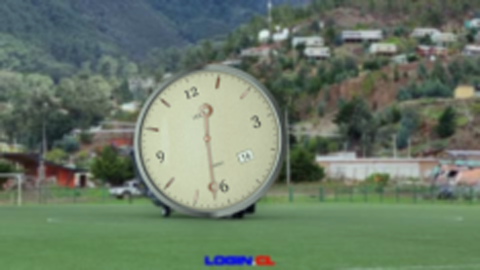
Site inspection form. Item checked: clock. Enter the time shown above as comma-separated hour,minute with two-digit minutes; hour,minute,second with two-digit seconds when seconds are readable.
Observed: 12,32
